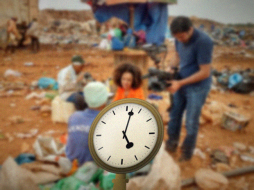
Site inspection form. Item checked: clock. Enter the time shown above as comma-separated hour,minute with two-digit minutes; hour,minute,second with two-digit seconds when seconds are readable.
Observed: 5,02
